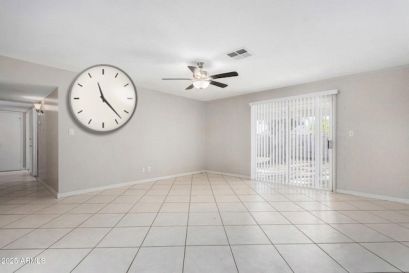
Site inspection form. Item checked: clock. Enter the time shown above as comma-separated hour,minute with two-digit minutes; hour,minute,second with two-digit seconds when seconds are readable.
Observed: 11,23
